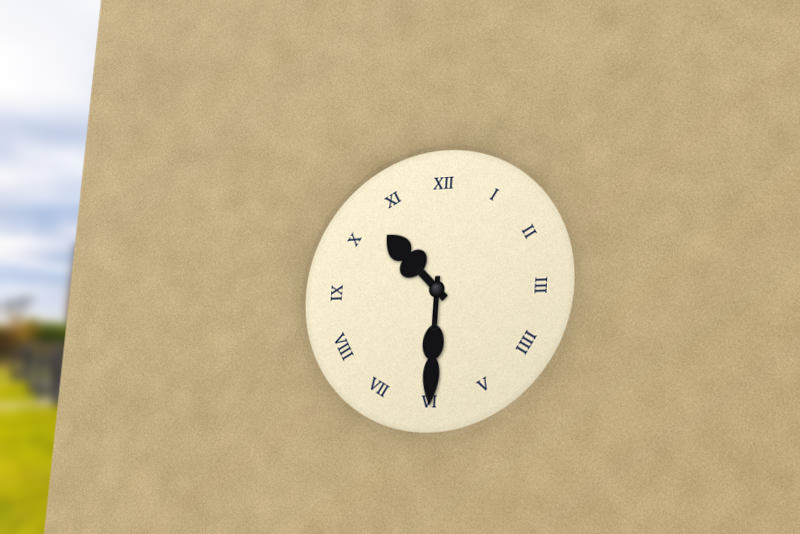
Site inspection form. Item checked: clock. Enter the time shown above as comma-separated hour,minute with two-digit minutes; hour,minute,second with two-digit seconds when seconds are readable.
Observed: 10,30
